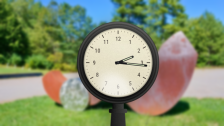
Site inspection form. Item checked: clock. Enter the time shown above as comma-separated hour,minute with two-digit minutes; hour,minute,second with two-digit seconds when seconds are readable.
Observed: 2,16
